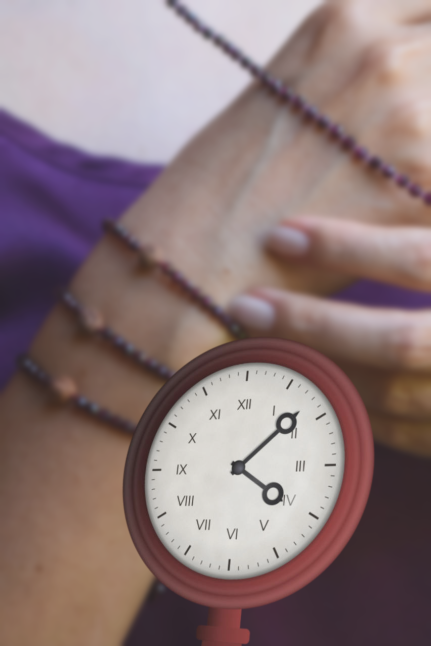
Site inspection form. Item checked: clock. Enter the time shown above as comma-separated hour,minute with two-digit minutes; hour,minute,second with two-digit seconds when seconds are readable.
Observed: 4,08
